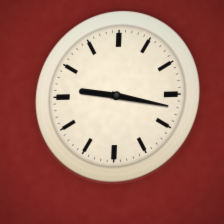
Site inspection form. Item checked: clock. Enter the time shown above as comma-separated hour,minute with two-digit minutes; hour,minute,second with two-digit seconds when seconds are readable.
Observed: 9,17
